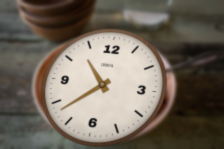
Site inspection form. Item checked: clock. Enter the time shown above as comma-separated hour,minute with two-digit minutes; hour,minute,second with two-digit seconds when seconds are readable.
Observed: 10,38
